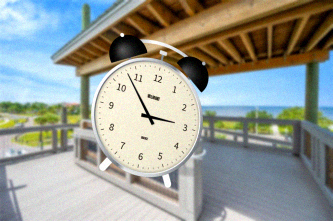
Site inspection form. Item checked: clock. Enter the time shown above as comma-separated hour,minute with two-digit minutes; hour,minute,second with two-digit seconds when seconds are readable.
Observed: 2,53
